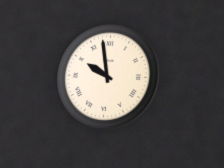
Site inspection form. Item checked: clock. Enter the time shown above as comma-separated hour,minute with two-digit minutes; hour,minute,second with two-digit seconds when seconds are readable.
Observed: 9,58
